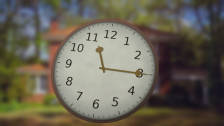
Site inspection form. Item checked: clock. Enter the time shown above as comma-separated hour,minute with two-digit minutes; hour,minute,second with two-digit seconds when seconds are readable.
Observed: 11,15
